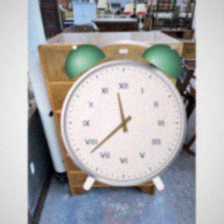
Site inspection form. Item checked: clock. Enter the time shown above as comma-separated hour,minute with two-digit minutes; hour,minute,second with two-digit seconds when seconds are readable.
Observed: 11,38
